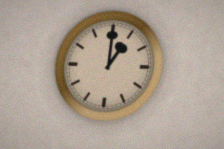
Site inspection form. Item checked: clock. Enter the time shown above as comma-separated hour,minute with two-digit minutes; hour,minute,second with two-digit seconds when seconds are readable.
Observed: 1,00
